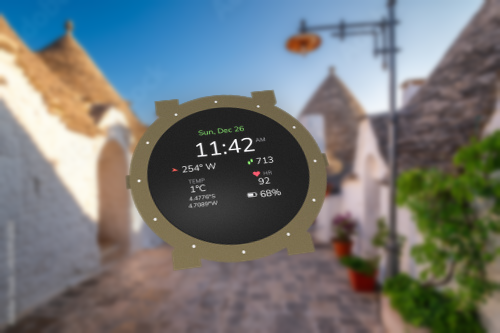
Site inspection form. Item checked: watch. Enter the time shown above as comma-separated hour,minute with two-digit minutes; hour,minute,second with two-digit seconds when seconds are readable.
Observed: 11,42
